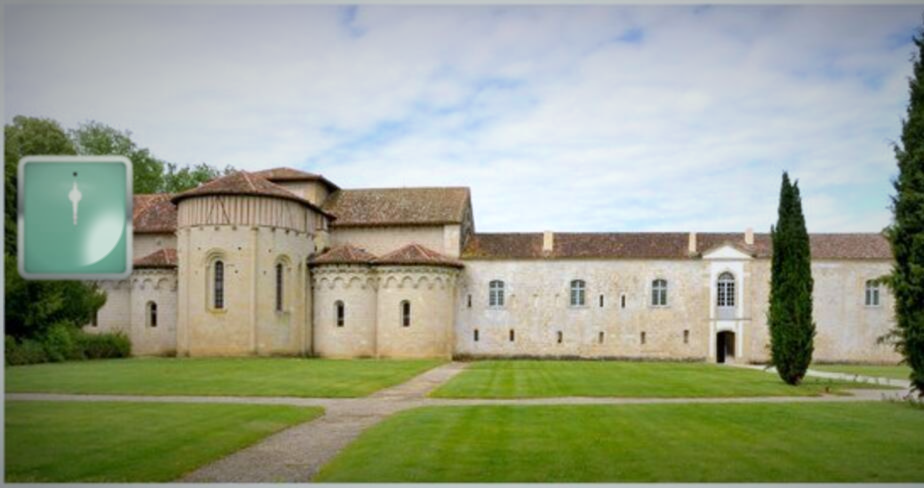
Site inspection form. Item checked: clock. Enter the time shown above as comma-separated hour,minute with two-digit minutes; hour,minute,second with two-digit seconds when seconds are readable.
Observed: 12,00
